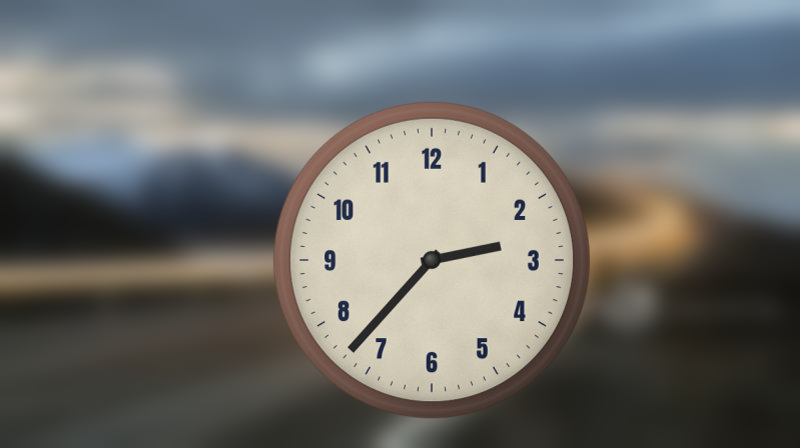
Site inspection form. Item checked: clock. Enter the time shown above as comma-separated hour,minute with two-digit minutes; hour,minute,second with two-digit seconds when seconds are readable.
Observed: 2,37
